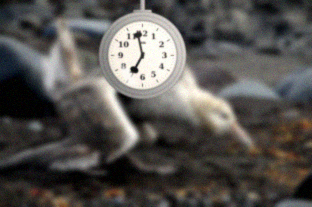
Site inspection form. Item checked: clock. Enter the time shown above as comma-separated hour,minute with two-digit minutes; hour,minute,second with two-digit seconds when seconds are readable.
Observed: 6,58
